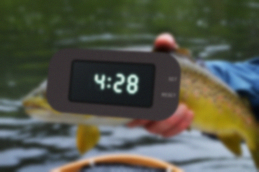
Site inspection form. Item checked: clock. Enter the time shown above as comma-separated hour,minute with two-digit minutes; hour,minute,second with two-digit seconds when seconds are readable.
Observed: 4,28
